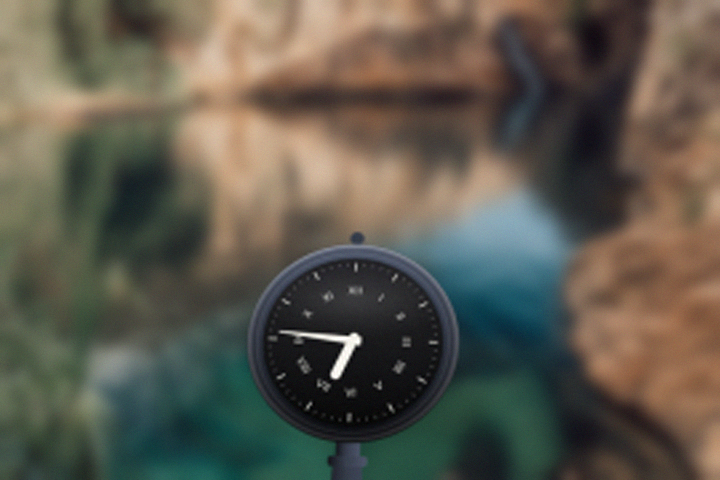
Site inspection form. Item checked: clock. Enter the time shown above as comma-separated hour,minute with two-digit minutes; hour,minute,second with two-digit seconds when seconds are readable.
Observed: 6,46
